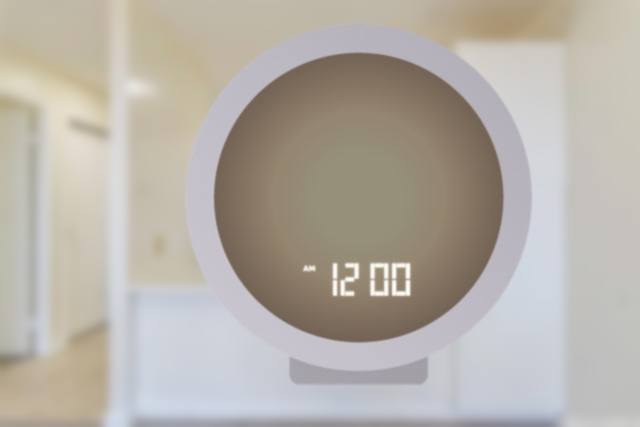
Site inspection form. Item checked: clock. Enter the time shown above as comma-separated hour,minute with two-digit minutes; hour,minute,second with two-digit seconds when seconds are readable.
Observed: 12,00
